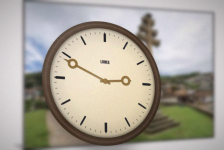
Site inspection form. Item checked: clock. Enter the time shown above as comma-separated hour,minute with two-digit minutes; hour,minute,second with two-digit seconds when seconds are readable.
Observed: 2,49
